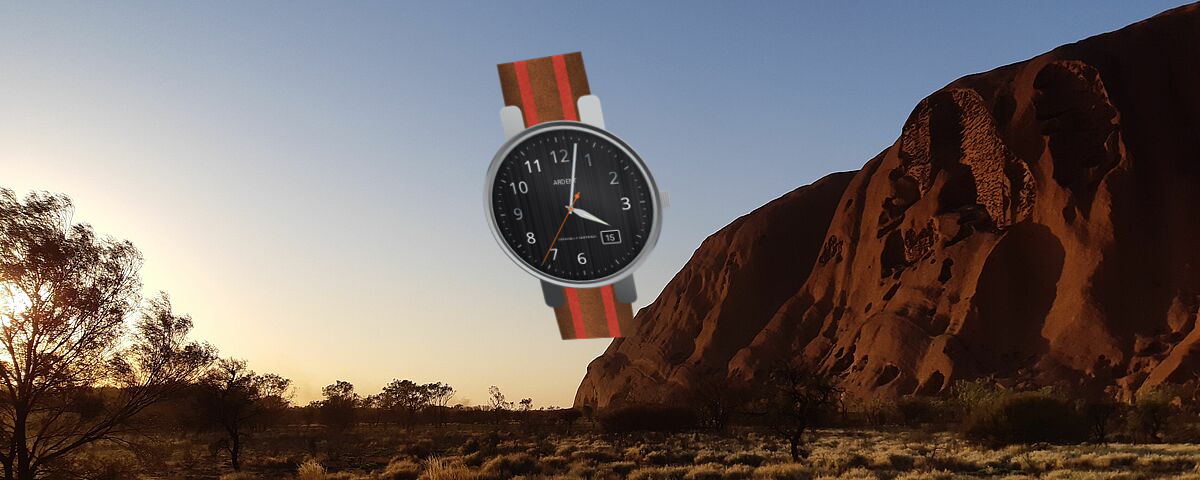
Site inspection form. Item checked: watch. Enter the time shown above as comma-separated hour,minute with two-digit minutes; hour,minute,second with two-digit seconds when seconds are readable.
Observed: 4,02,36
